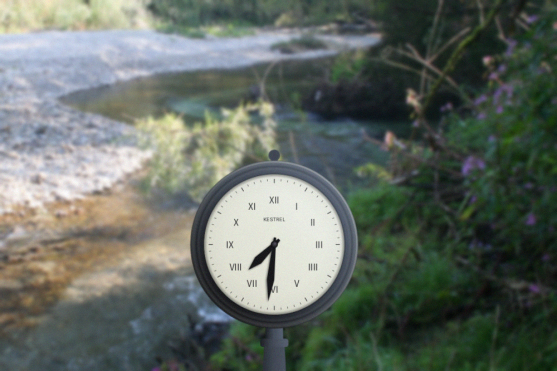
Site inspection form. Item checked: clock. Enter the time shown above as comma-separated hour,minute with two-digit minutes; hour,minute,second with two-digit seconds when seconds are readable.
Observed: 7,31
